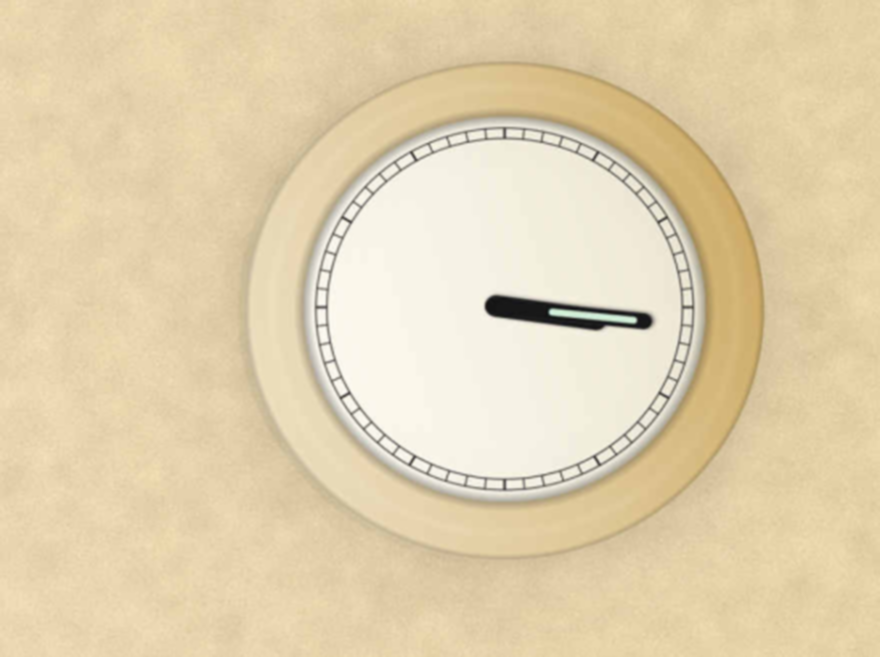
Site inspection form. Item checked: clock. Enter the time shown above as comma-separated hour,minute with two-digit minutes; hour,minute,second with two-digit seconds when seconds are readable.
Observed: 3,16
